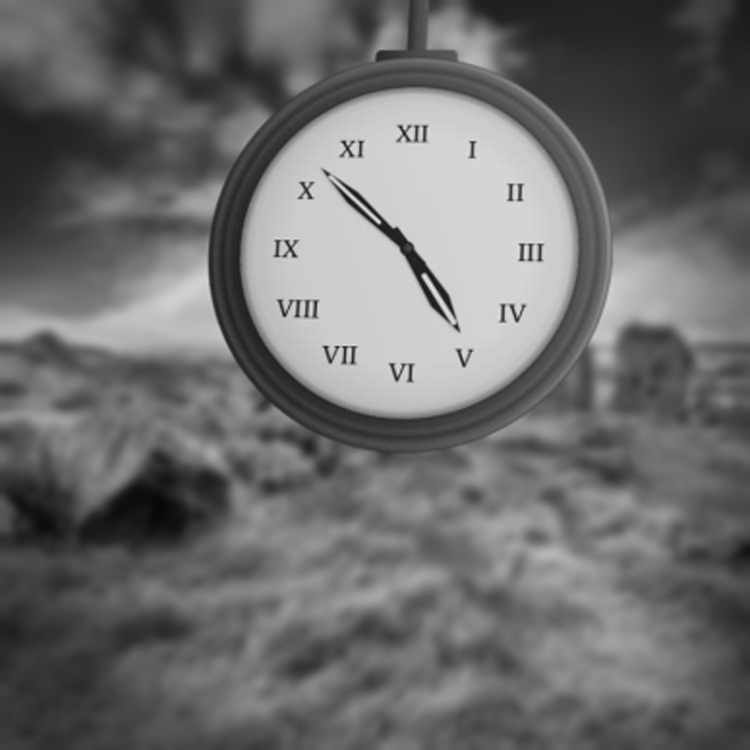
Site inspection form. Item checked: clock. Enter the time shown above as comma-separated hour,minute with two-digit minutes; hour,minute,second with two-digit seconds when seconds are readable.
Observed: 4,52
